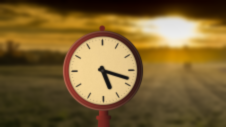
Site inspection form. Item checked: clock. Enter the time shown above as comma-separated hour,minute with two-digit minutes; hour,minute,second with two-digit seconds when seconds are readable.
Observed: 5,18
